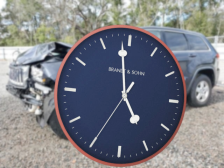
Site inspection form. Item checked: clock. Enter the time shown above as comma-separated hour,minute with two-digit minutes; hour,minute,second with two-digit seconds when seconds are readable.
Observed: 4,58,35
